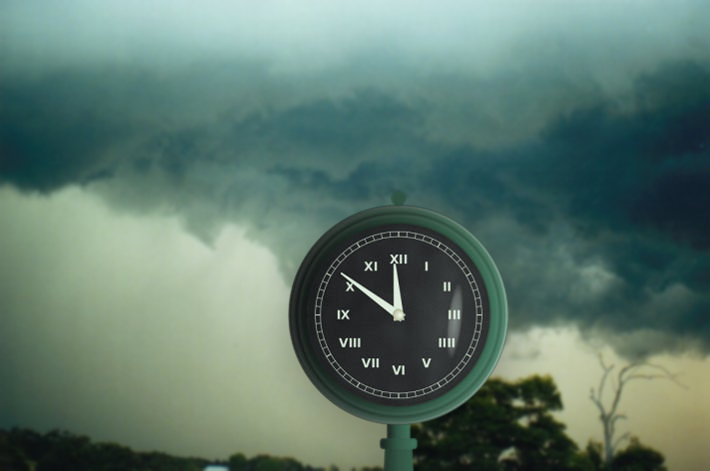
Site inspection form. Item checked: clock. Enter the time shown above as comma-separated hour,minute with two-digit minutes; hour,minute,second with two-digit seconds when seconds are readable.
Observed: 11,51
